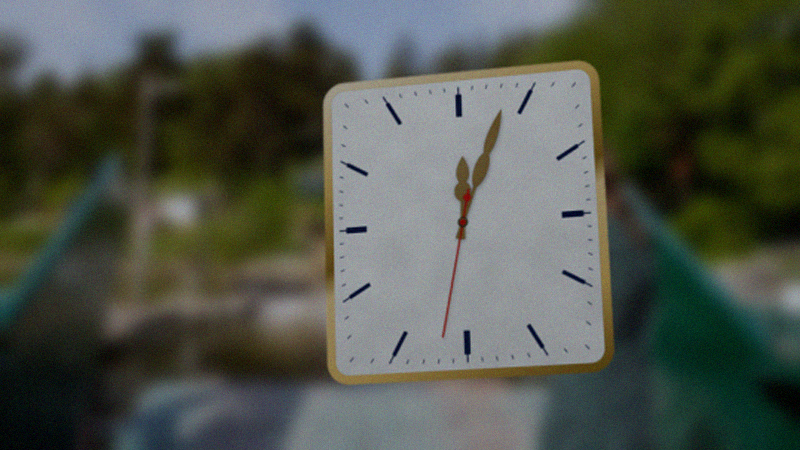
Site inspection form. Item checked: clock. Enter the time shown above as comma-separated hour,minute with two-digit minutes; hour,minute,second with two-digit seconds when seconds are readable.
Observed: 12,03,32
